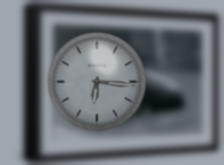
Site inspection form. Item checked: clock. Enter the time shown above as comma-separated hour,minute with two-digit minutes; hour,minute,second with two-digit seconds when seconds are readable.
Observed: 6,16
